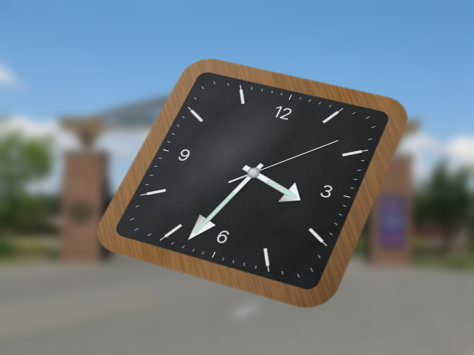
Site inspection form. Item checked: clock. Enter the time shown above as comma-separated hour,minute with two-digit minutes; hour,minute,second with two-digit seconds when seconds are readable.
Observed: 3,33,08
